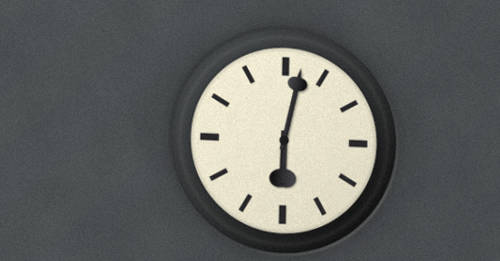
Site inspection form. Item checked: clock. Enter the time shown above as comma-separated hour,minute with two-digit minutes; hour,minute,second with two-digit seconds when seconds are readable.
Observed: 6,02
